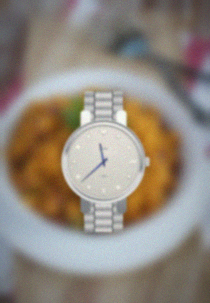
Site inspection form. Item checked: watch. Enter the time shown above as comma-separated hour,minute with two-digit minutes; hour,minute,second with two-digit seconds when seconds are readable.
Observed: 11,38
